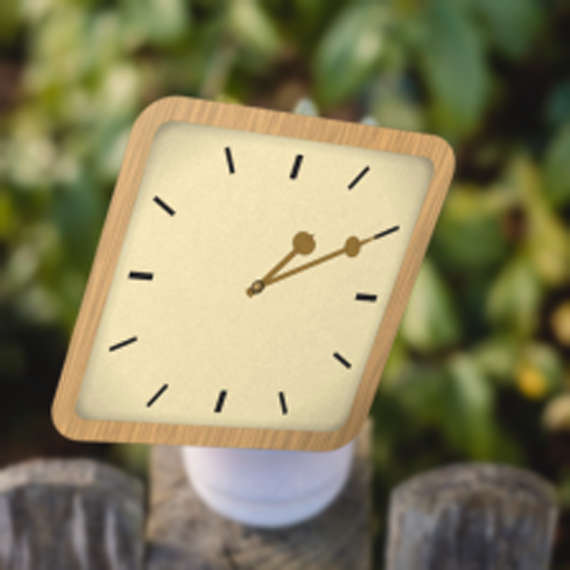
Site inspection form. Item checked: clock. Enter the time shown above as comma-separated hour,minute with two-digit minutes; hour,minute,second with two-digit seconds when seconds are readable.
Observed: 1,10
